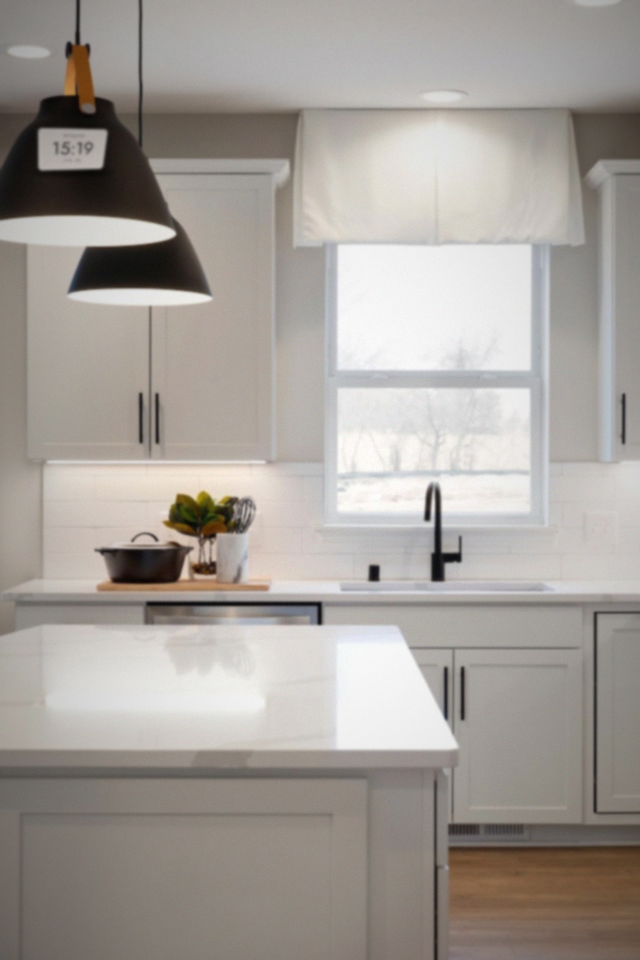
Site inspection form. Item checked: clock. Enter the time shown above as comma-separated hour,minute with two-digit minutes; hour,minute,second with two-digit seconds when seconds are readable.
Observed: 15,19
